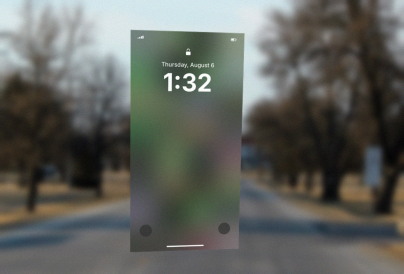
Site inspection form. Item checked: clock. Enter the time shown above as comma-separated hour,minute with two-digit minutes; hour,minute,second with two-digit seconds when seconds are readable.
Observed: 1,32
